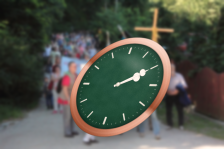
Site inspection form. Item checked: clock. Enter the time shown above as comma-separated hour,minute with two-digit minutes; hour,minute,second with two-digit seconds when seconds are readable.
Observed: 2,10
